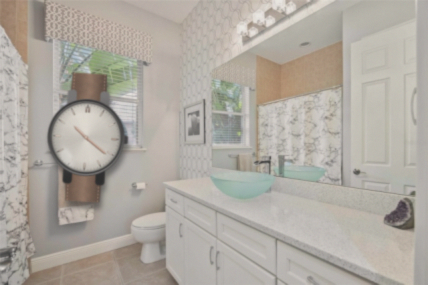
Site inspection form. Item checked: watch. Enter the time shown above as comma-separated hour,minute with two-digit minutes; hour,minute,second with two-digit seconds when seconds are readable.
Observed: 10,21
